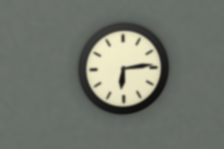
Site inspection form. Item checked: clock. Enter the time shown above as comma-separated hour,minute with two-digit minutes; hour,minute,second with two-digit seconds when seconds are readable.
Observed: 6,14
